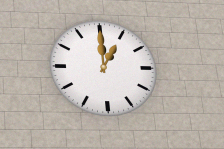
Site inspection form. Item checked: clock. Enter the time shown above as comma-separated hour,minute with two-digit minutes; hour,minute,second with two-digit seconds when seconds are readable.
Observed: 1,00
